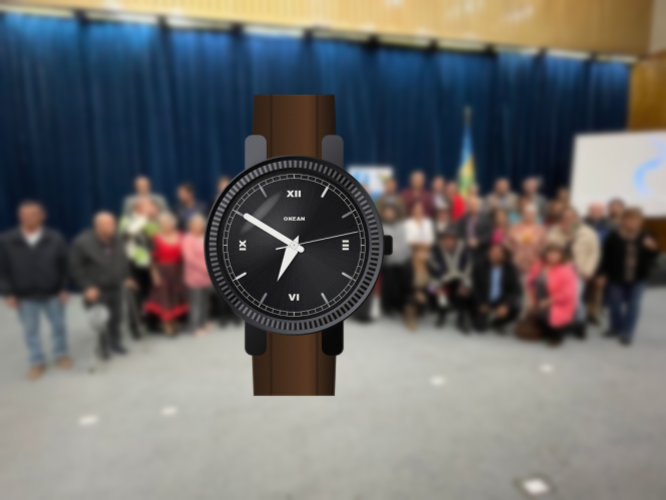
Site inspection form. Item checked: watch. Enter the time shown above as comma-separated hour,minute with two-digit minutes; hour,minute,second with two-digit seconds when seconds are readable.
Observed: 6,50,13
